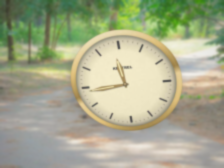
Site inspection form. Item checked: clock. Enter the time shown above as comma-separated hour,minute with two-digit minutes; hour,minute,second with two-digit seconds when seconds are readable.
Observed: 11,44
